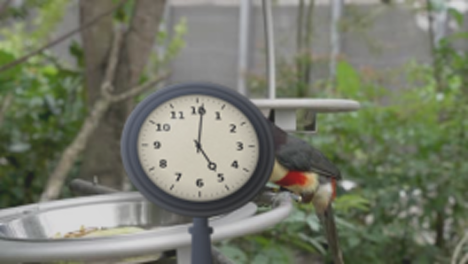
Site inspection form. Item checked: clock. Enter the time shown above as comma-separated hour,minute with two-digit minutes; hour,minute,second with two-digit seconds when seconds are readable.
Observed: 5,01
